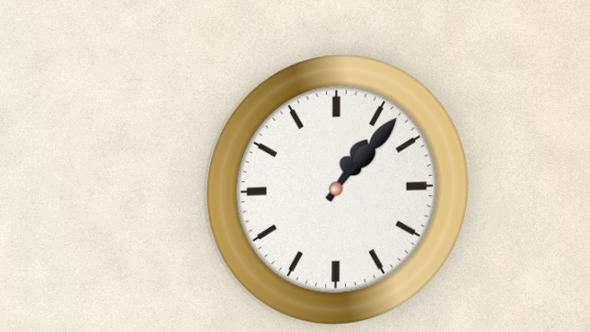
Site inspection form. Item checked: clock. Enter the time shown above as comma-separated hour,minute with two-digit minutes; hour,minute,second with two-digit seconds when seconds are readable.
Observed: 1,07
